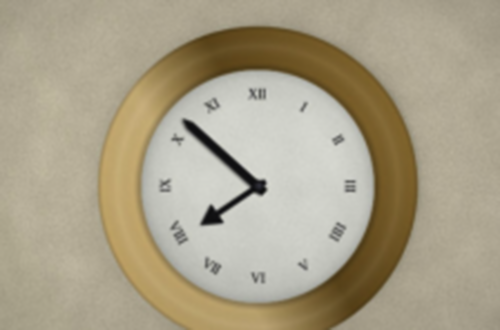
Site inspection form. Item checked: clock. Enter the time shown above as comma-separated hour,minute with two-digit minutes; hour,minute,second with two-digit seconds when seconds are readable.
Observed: 7,52
